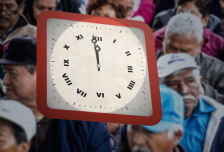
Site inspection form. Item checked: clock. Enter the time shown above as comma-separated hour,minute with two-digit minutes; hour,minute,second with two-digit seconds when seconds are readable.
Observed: 11,59
